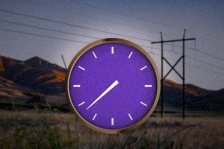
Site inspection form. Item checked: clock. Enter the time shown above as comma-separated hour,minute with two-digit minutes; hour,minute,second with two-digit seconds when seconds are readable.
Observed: 7,38
